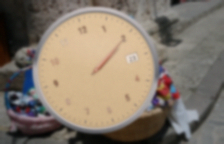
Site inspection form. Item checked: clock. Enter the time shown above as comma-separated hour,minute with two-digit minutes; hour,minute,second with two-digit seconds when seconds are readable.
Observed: 2,10
